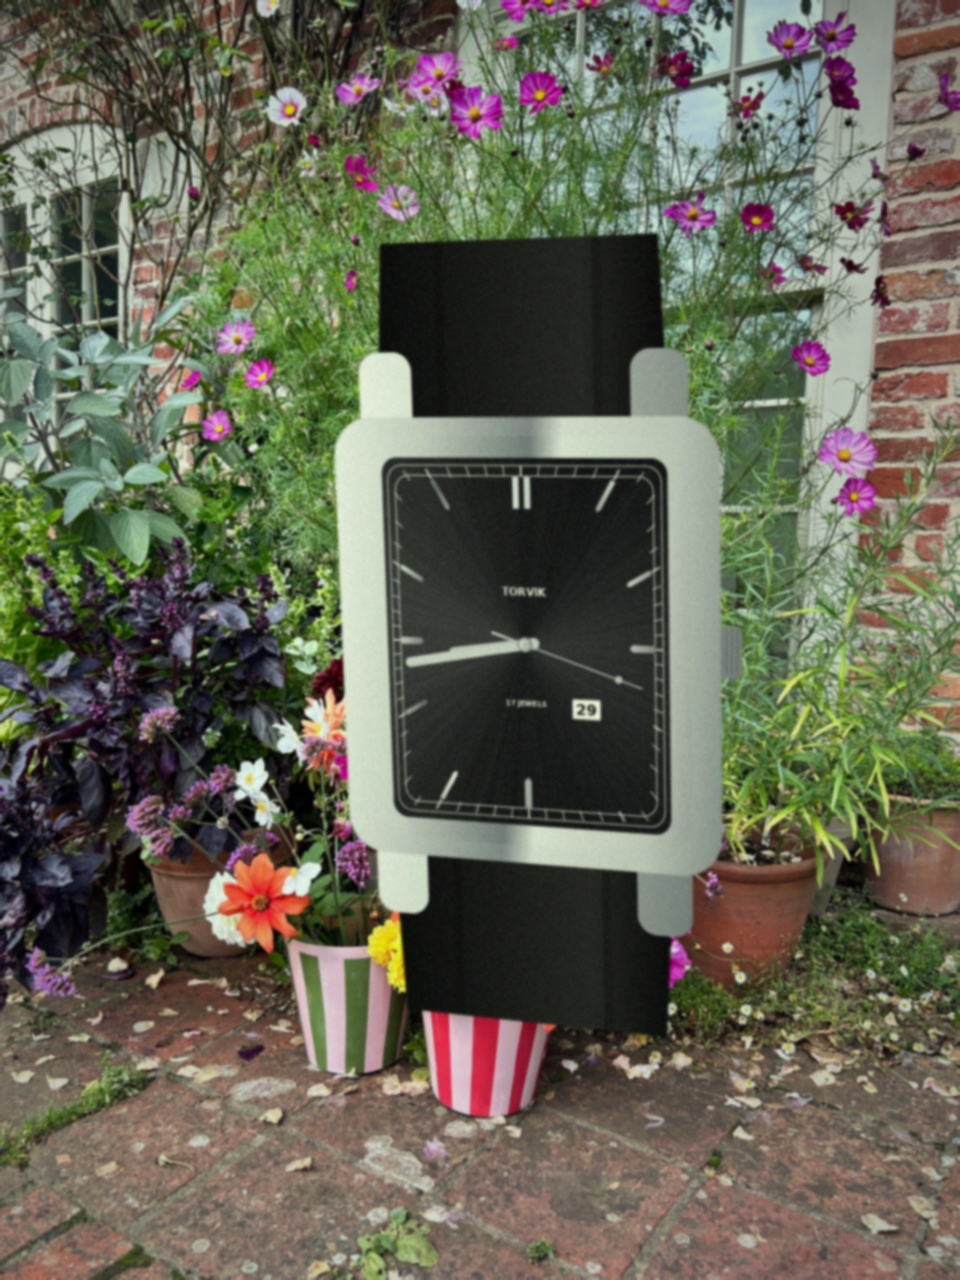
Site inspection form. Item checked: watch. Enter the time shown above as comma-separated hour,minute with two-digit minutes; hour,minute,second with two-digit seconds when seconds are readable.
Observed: 8,43,18
